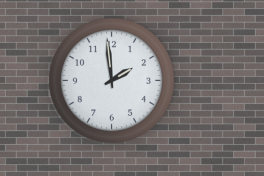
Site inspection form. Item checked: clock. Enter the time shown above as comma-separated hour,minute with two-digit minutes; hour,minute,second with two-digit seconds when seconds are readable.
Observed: 1,59
